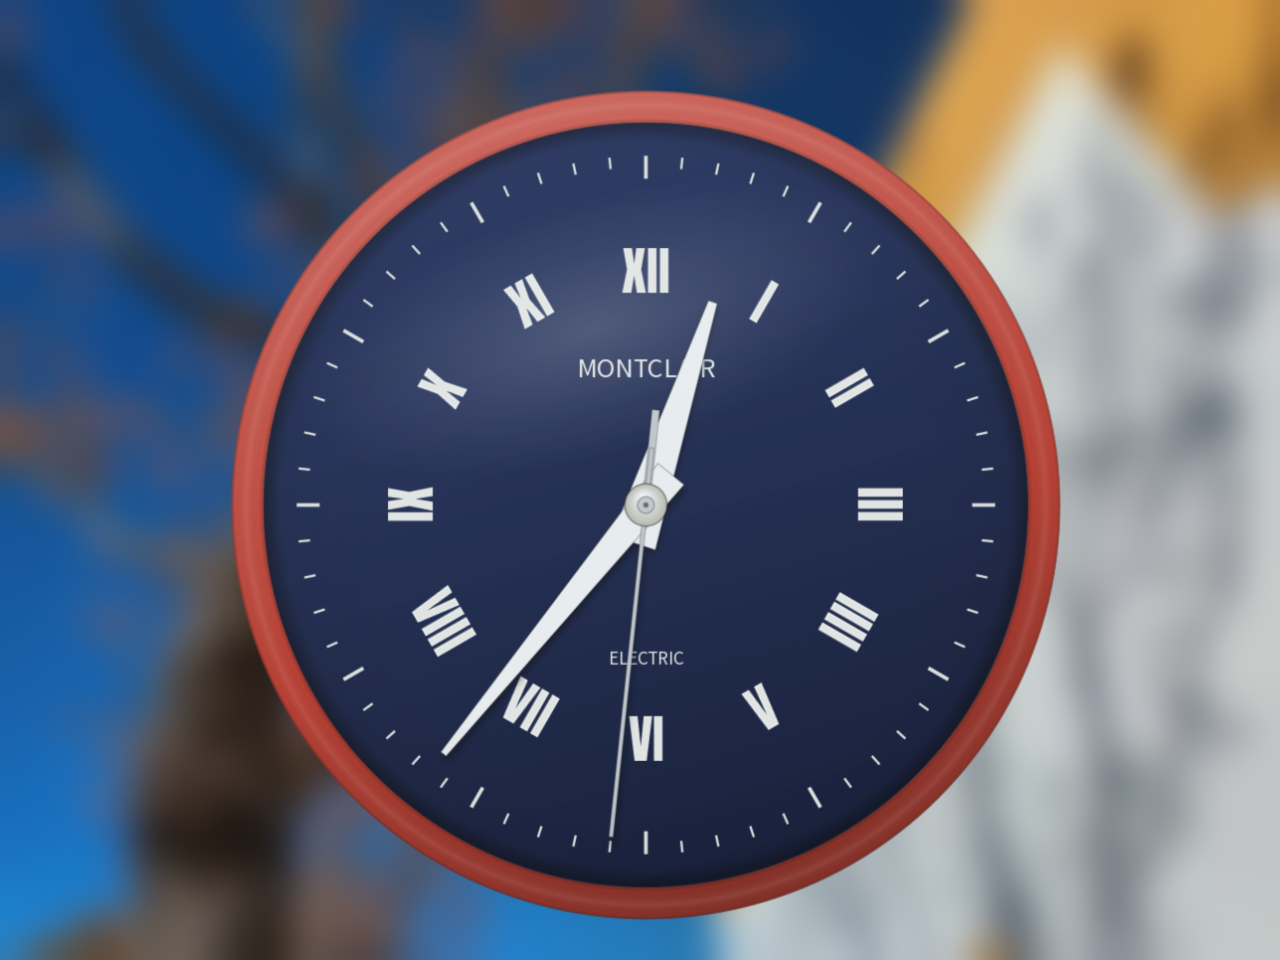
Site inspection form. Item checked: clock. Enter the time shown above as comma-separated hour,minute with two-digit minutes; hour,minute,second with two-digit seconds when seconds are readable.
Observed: 12,36,31
